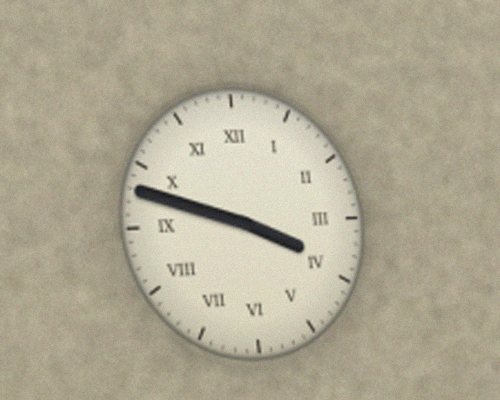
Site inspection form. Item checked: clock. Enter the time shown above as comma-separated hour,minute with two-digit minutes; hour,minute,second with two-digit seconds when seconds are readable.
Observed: 3,48
